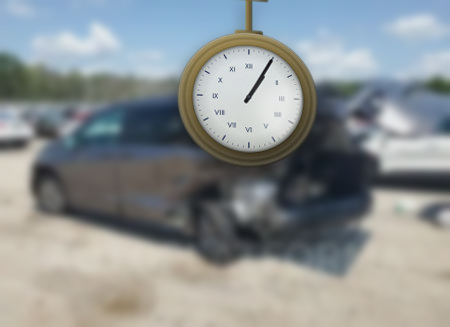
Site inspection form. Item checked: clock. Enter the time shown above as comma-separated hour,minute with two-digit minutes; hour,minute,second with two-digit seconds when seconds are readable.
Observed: 1,05
